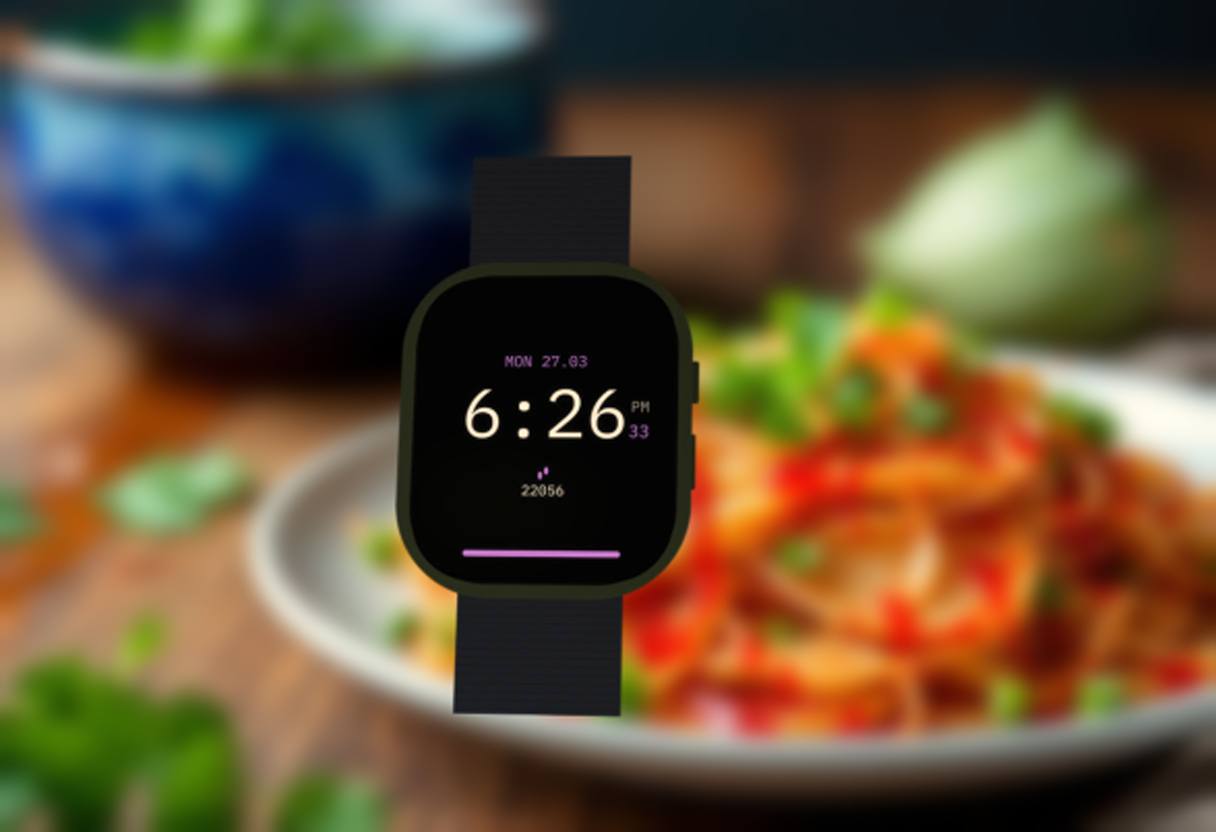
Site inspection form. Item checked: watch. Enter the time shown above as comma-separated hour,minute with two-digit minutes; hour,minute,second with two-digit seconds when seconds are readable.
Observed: 6,26,33
